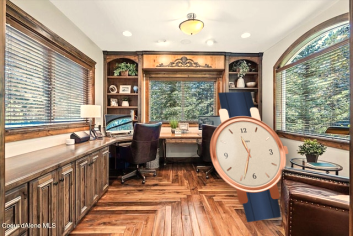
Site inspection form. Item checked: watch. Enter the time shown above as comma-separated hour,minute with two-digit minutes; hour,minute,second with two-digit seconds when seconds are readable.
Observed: 11,34
